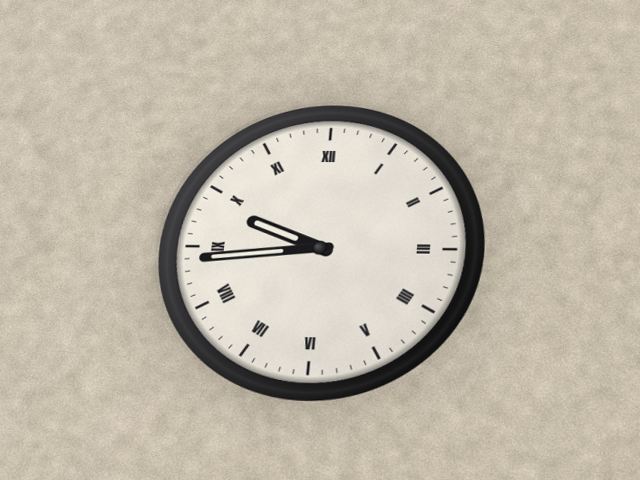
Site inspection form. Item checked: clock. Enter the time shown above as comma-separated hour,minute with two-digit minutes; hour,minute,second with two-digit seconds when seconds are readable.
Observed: 9,44
